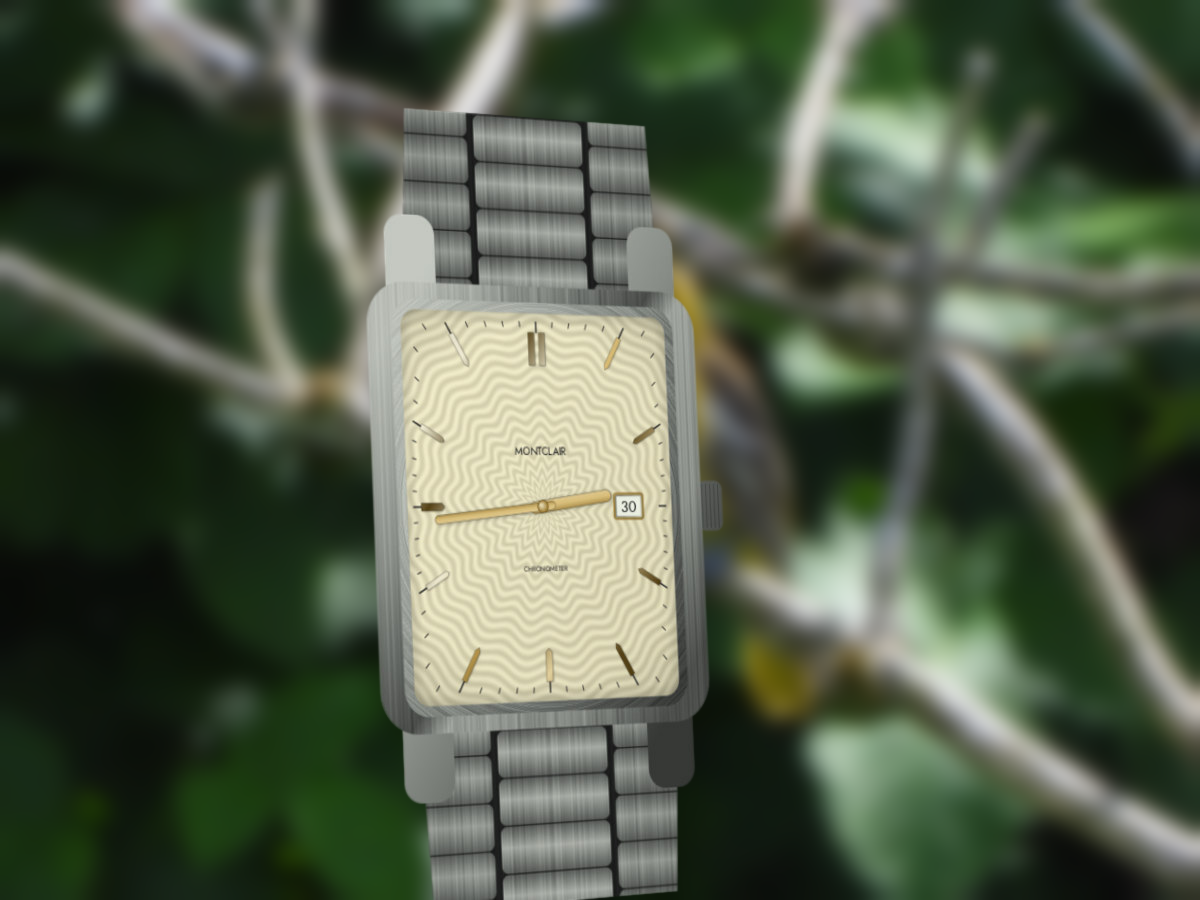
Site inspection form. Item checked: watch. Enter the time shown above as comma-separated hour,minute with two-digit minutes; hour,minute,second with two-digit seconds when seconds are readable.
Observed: 2,44
